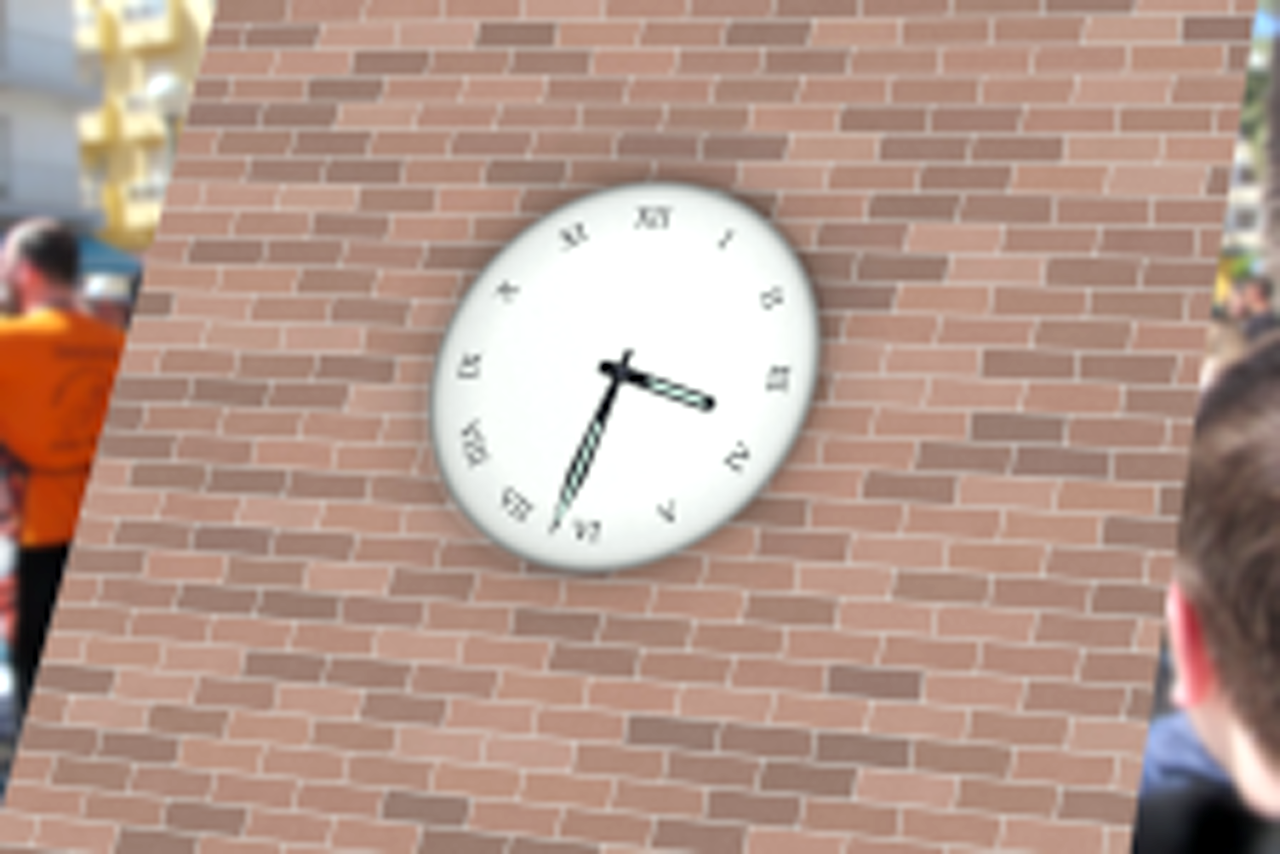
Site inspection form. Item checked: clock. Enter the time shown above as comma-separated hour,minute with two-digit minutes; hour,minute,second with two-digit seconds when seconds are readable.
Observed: 3,32
